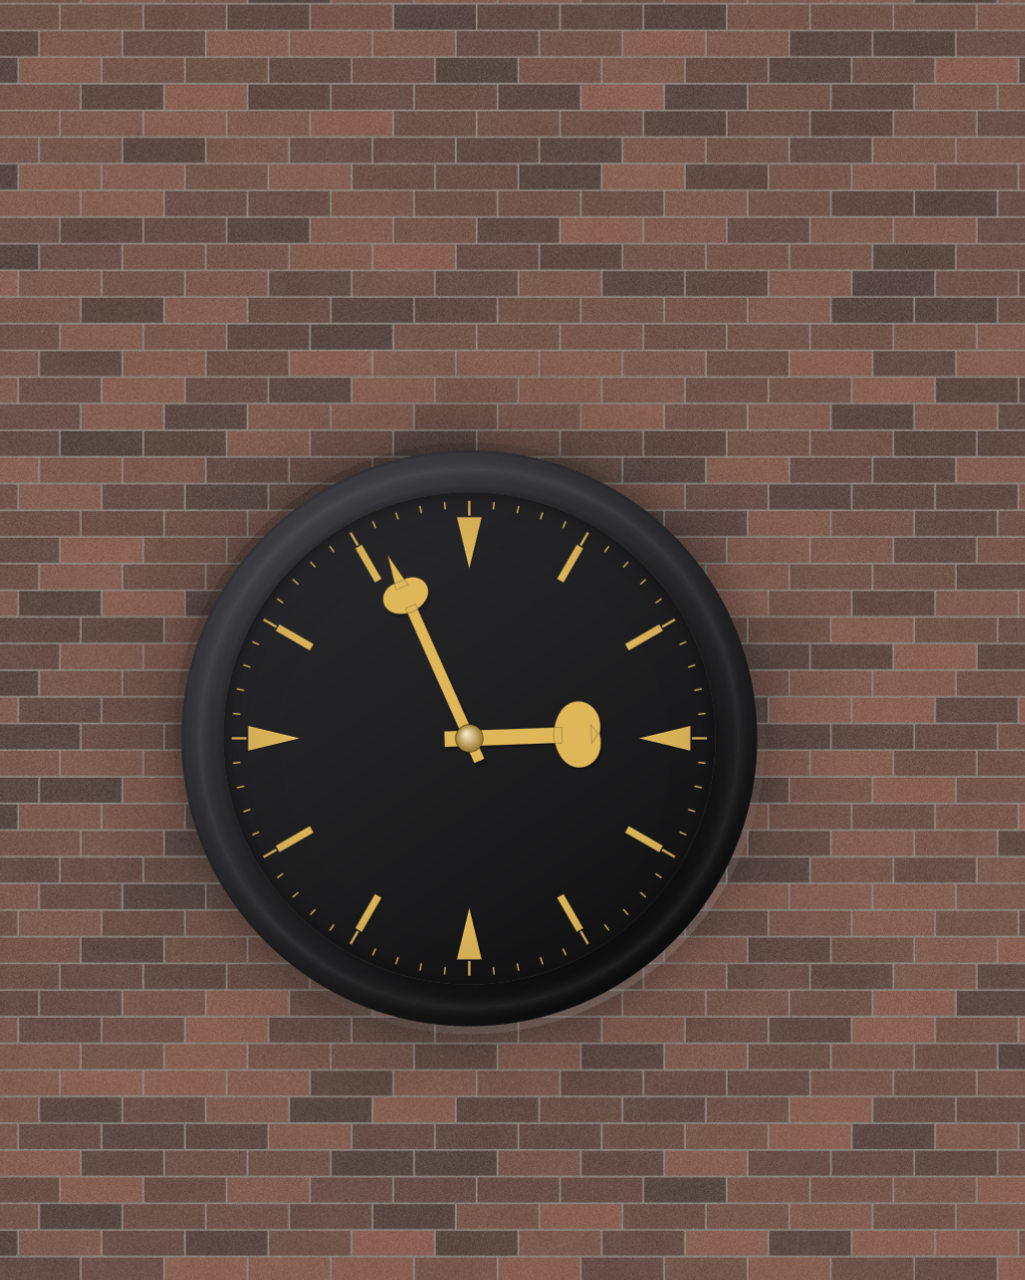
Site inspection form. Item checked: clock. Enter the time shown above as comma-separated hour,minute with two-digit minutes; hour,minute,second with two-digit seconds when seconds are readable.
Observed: 2,56
